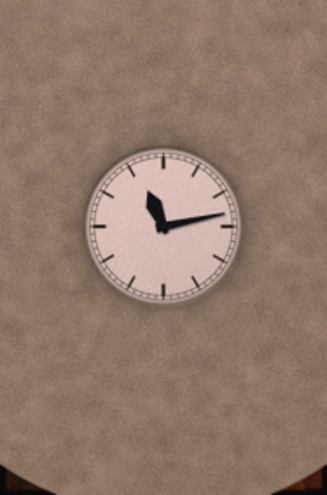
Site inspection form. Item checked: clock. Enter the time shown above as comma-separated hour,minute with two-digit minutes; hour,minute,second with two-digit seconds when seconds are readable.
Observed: 11,13
